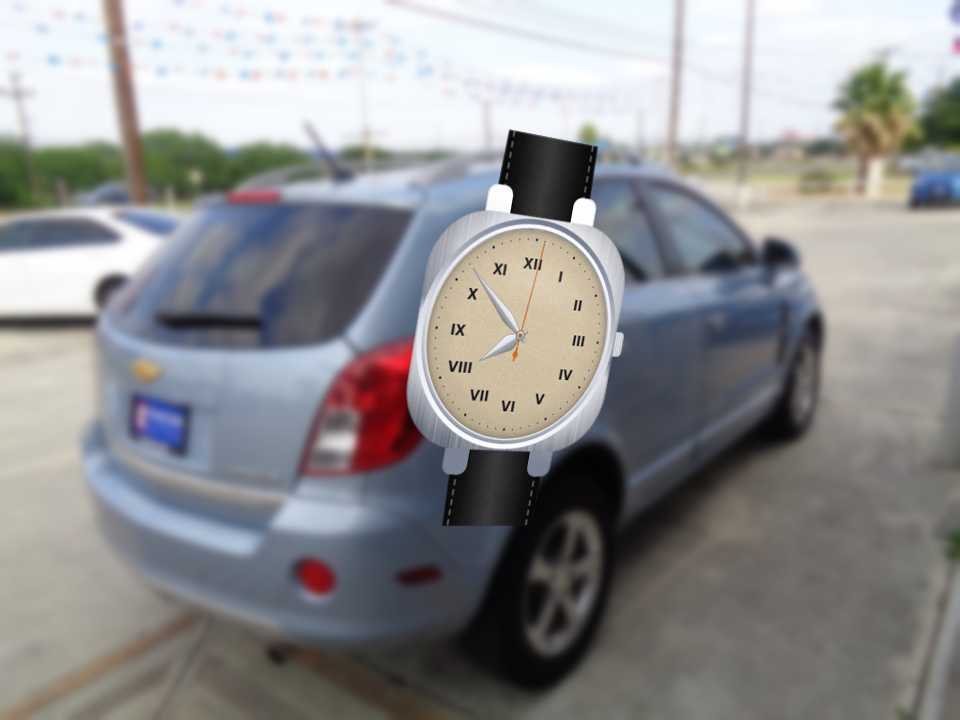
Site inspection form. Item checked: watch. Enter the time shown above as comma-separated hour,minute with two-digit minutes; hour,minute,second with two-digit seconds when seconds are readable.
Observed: 7,52,01
